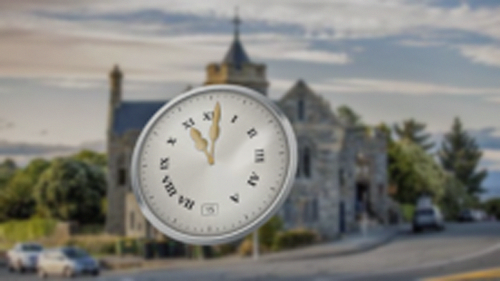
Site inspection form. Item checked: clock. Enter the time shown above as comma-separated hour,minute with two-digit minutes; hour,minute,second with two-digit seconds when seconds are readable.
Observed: 11,01
